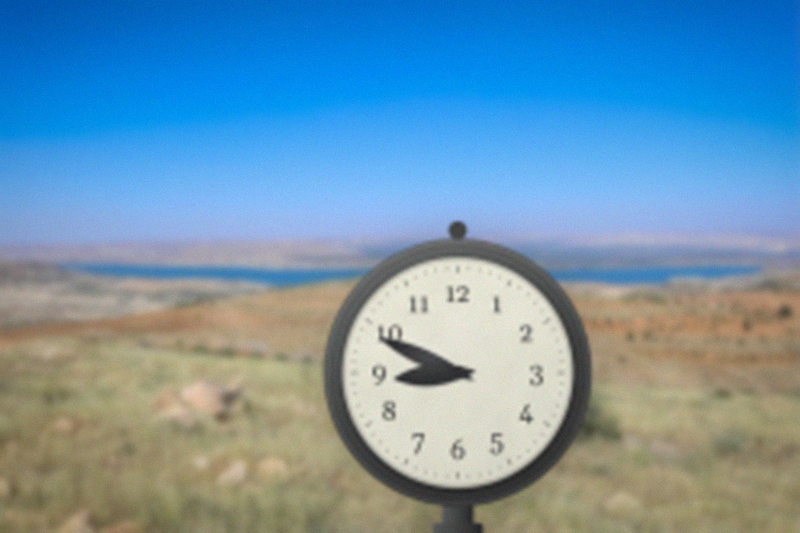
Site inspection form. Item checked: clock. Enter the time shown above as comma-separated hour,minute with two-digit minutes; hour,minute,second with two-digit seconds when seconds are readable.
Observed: 8,49
